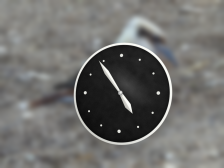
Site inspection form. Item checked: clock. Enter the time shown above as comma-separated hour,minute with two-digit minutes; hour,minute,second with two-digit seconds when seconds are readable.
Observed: 4,54
